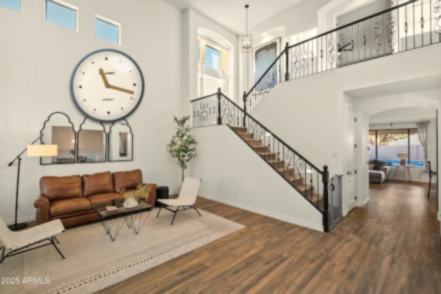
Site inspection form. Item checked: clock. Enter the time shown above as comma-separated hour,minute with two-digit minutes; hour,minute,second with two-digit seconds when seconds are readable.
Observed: 11,18
